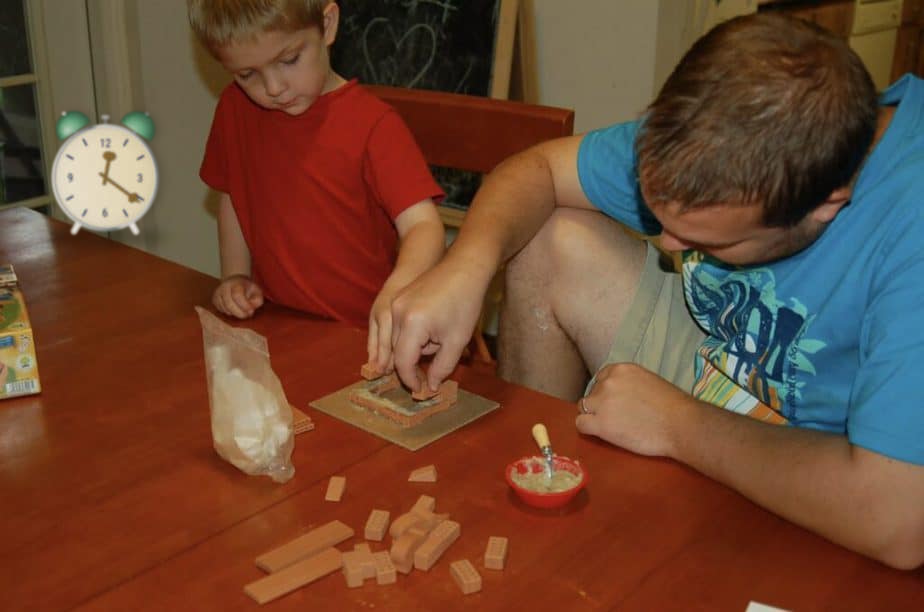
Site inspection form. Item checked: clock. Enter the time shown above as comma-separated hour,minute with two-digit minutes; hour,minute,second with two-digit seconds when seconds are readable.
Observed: 12,21
